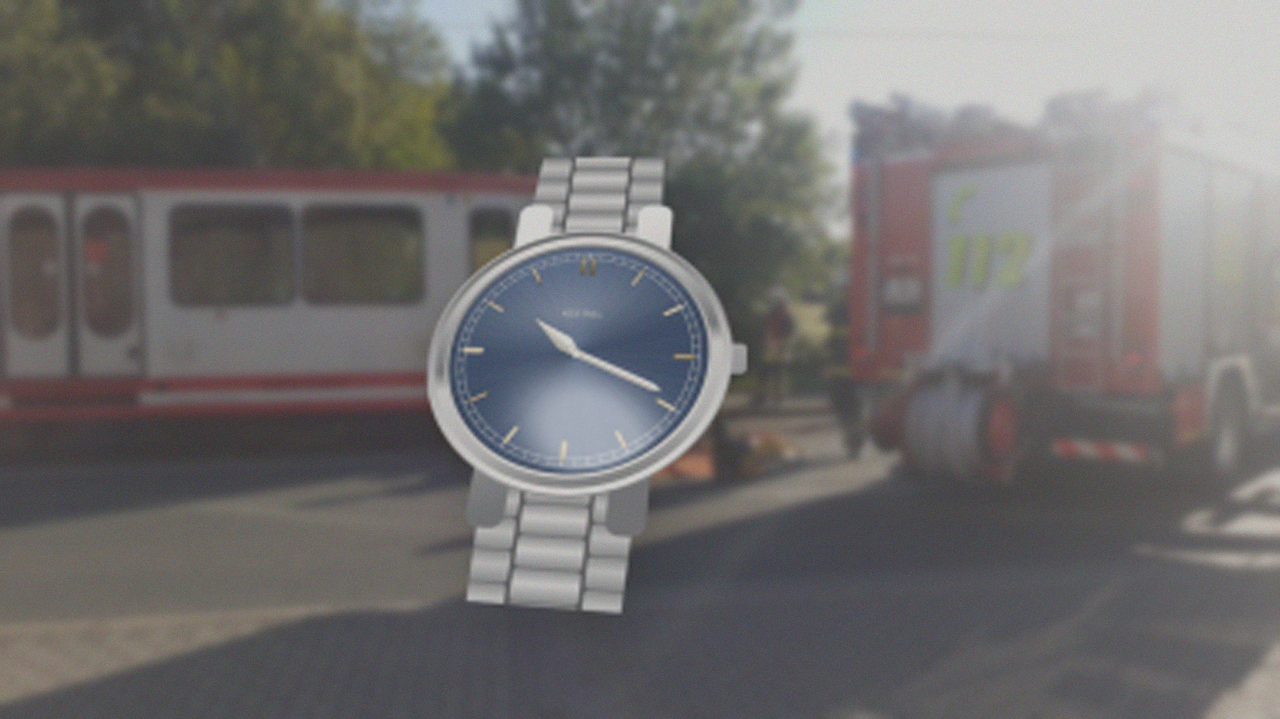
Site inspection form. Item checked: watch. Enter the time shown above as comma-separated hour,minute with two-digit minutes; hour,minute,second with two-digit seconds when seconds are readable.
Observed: 10,19
